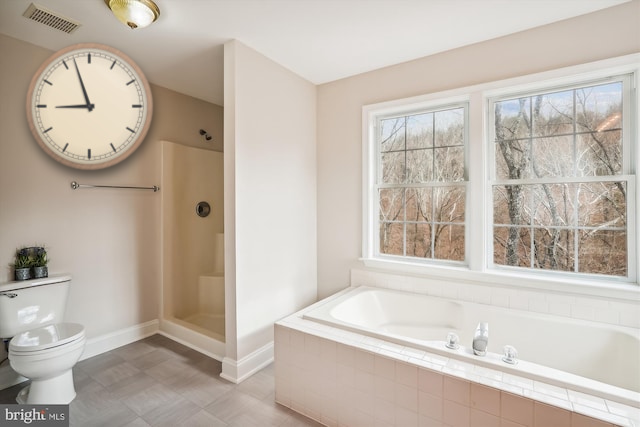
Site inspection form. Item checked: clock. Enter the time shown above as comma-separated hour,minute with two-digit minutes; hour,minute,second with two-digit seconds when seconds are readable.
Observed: 8,57
